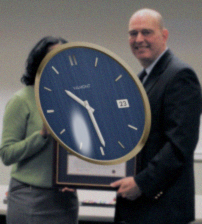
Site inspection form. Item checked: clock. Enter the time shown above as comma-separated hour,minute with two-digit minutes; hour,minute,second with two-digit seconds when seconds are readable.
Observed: 10,29
